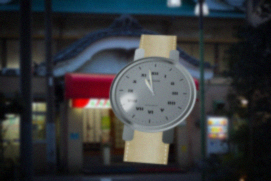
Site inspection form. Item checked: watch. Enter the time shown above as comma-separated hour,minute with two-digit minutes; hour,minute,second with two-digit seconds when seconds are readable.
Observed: 10,58
